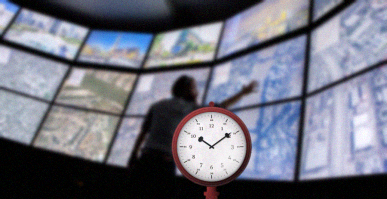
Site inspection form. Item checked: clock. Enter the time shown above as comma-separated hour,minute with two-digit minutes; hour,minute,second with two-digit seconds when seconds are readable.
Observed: 10,09
